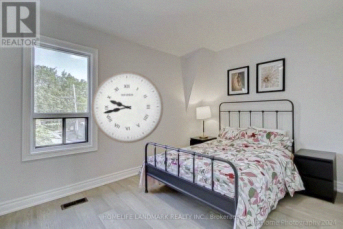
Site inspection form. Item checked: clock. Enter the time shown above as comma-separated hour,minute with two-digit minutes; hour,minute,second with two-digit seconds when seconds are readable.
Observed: 9,43
